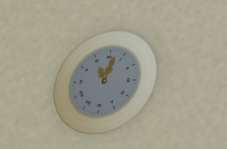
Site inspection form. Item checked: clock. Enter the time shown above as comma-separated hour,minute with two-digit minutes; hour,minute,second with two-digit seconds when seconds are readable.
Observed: 11,02
